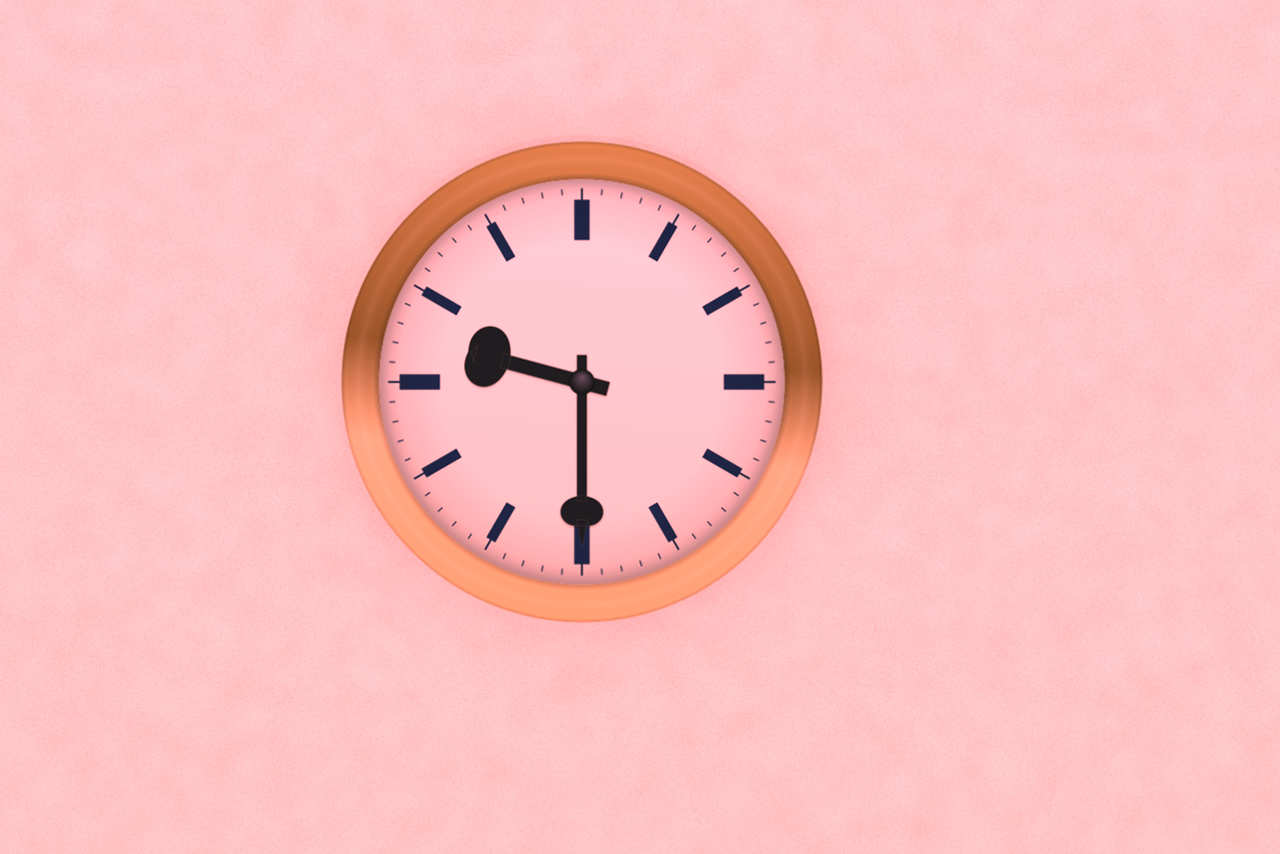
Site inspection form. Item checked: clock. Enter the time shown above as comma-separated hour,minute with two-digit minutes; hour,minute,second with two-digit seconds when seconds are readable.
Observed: 9,30
